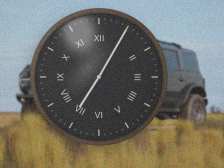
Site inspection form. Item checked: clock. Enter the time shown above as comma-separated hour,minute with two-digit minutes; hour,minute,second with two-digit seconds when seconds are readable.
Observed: 7,05
